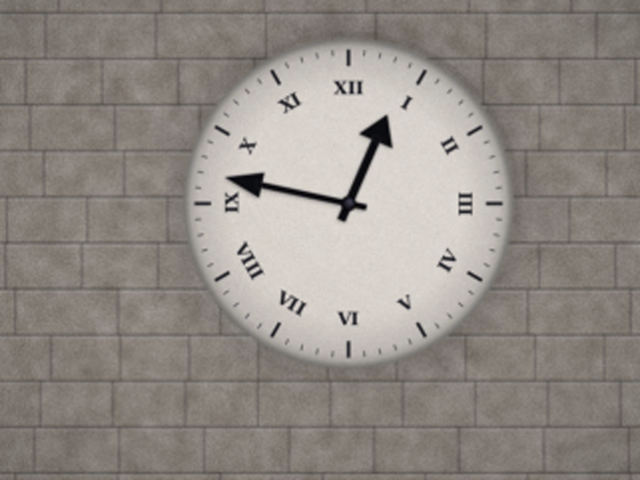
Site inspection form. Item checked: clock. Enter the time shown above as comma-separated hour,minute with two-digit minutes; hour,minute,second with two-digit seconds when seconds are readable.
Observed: 12,47
